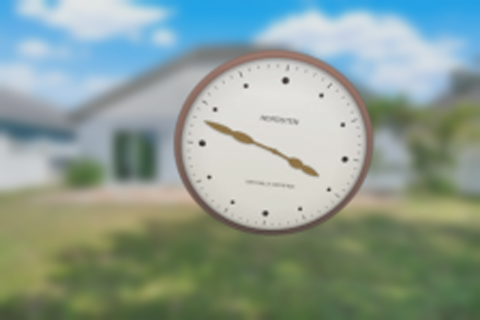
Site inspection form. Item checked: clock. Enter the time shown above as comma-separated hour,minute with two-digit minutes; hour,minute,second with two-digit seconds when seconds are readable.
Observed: 3,48
